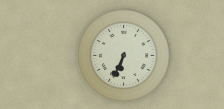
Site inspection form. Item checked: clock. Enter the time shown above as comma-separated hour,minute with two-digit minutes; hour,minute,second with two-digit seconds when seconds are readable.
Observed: 6,34
